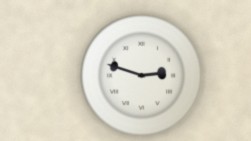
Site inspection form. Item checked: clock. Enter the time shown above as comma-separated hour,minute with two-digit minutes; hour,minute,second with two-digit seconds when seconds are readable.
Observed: 2,48
